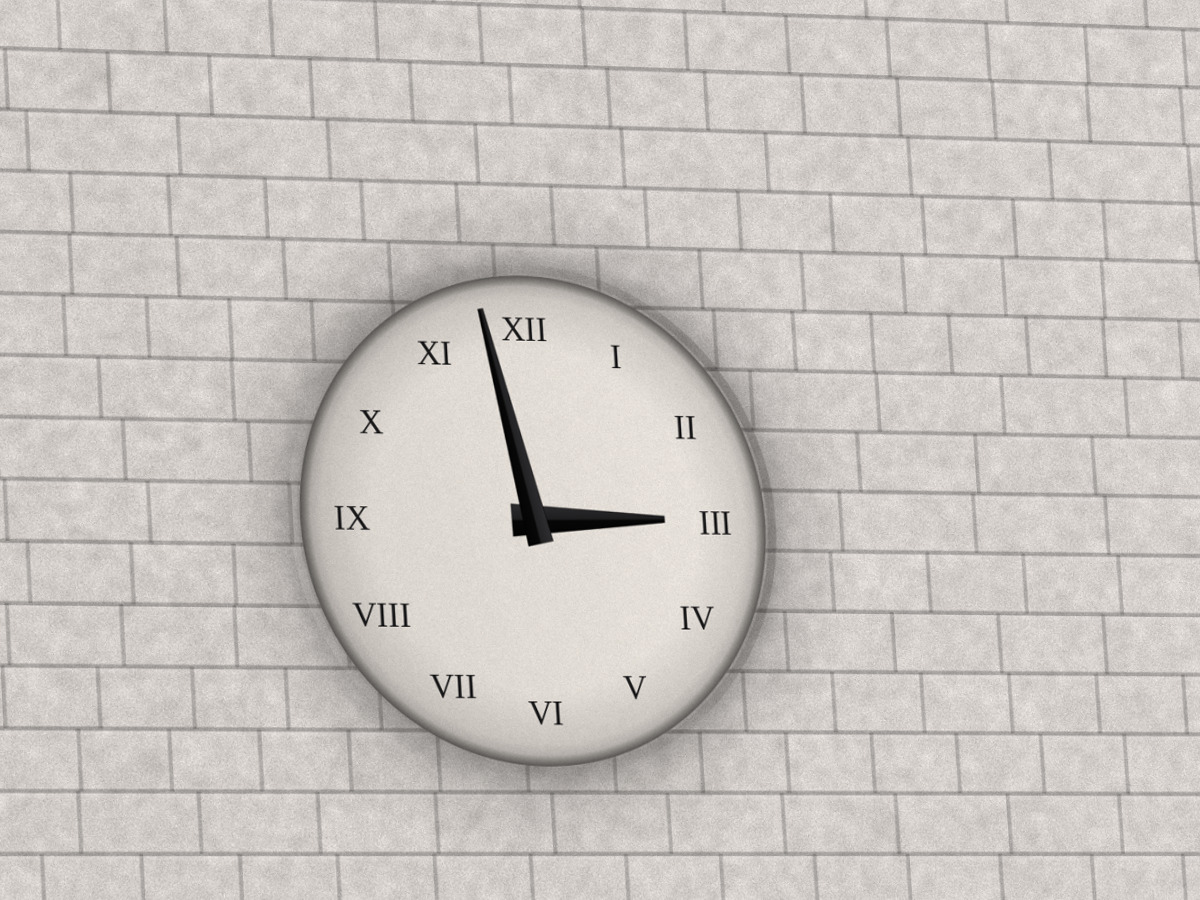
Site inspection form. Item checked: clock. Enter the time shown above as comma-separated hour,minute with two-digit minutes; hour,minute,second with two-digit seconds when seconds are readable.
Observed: 2,58
